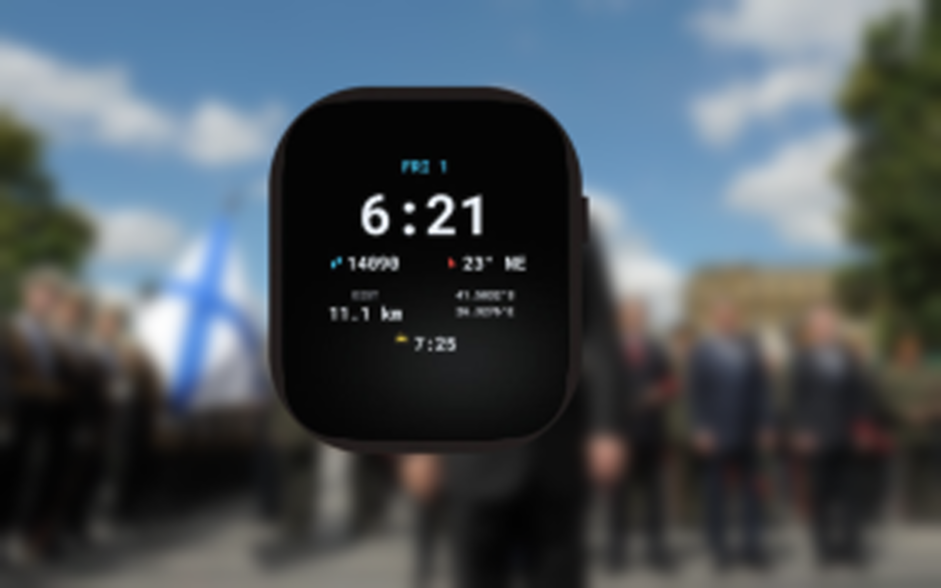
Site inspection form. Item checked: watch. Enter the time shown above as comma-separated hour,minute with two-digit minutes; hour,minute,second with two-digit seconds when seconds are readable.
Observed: 6,21
